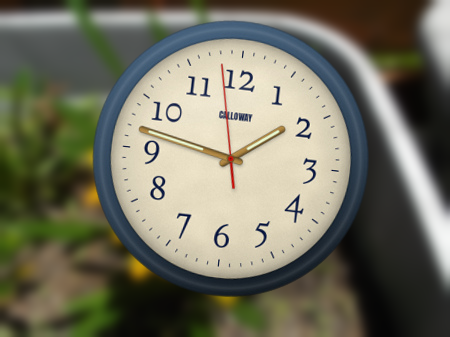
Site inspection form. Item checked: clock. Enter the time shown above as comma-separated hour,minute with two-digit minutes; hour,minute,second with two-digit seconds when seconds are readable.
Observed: 1,46,58
